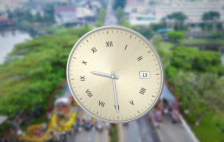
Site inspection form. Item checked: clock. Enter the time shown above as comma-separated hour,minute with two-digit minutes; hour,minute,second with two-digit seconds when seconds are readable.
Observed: 9,30
